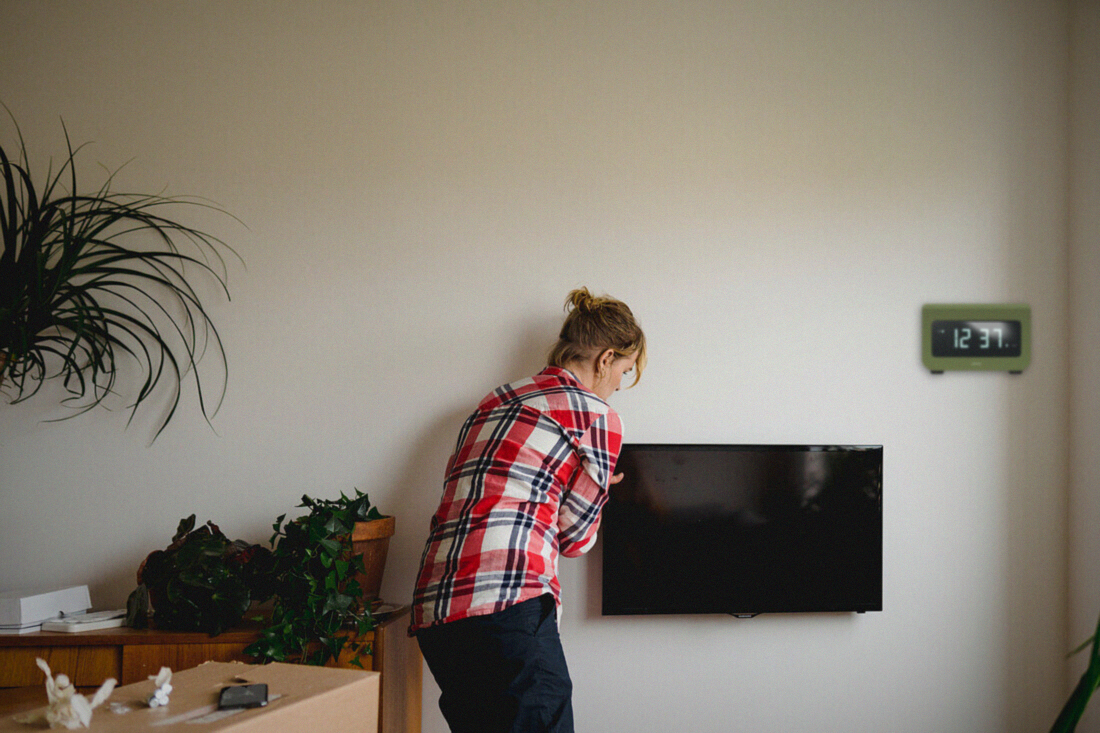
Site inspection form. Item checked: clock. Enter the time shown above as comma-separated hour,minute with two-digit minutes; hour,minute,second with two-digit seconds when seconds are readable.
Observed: 12,37
